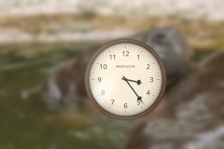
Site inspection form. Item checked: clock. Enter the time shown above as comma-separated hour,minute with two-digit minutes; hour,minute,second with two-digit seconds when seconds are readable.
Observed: 3,24
